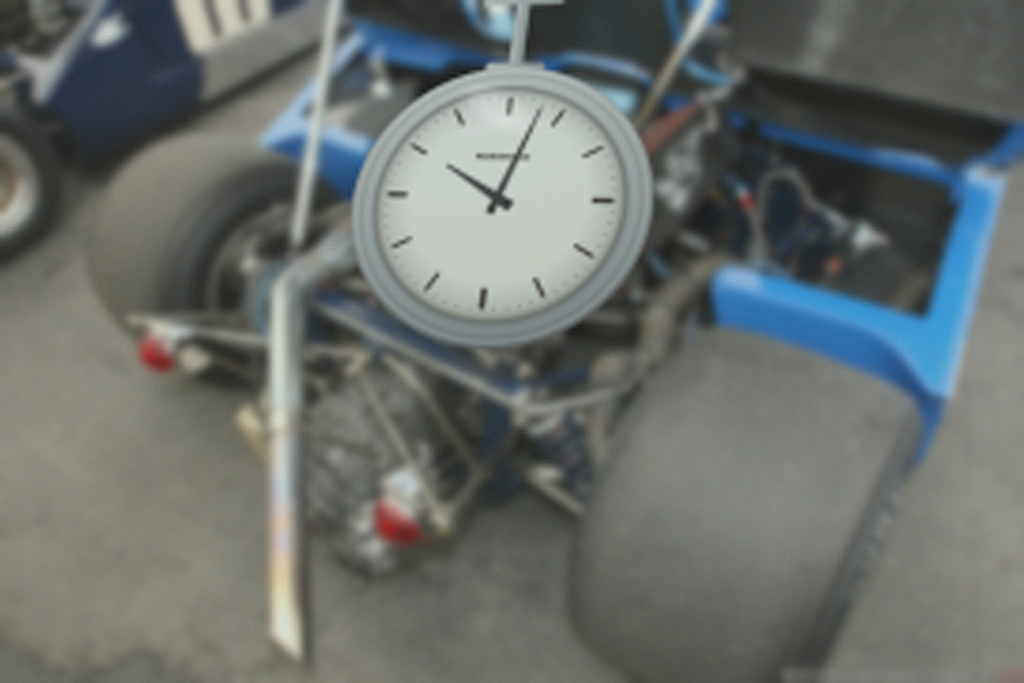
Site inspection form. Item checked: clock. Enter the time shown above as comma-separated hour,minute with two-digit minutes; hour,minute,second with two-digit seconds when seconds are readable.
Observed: 10,03
